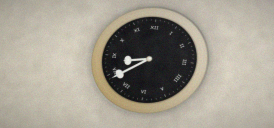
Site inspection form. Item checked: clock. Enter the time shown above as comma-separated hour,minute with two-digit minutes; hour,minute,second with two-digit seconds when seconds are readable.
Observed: 8,39
